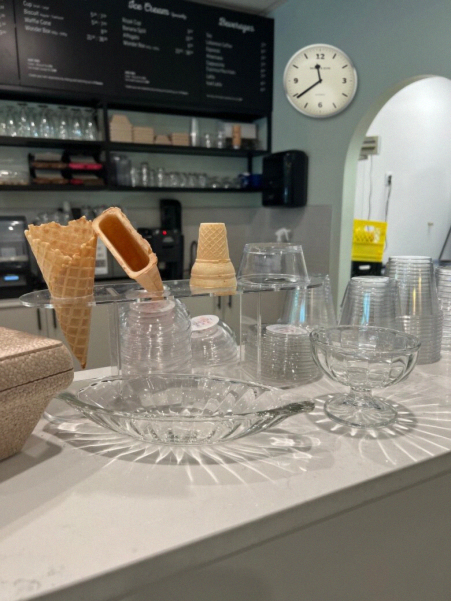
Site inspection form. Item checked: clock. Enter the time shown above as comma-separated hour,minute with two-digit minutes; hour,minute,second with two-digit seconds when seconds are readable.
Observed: 11,39
